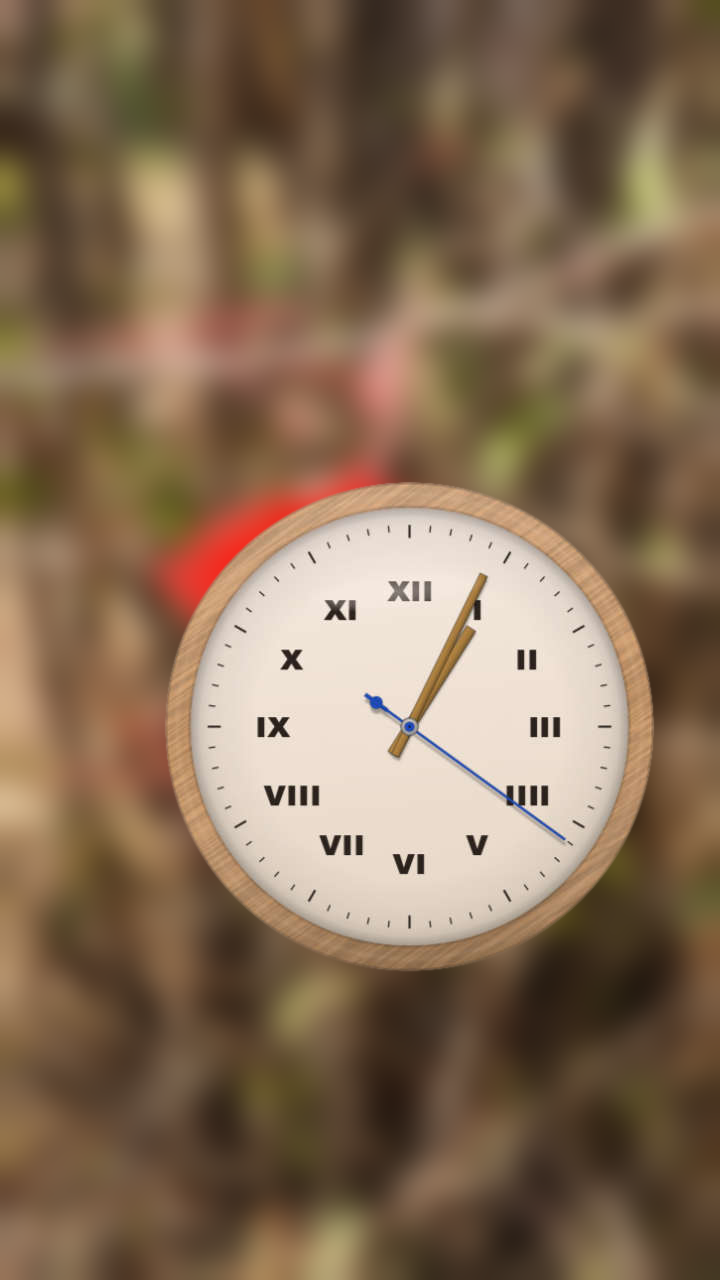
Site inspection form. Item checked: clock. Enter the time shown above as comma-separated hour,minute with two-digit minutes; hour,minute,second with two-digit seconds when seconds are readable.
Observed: 1,04,21
